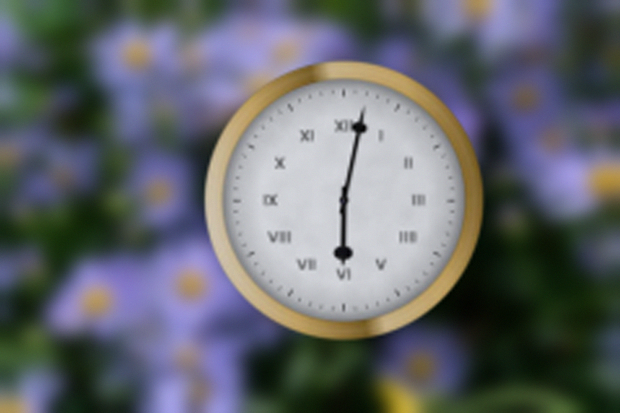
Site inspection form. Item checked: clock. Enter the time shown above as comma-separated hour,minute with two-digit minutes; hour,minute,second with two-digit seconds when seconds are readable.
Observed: 6,02
